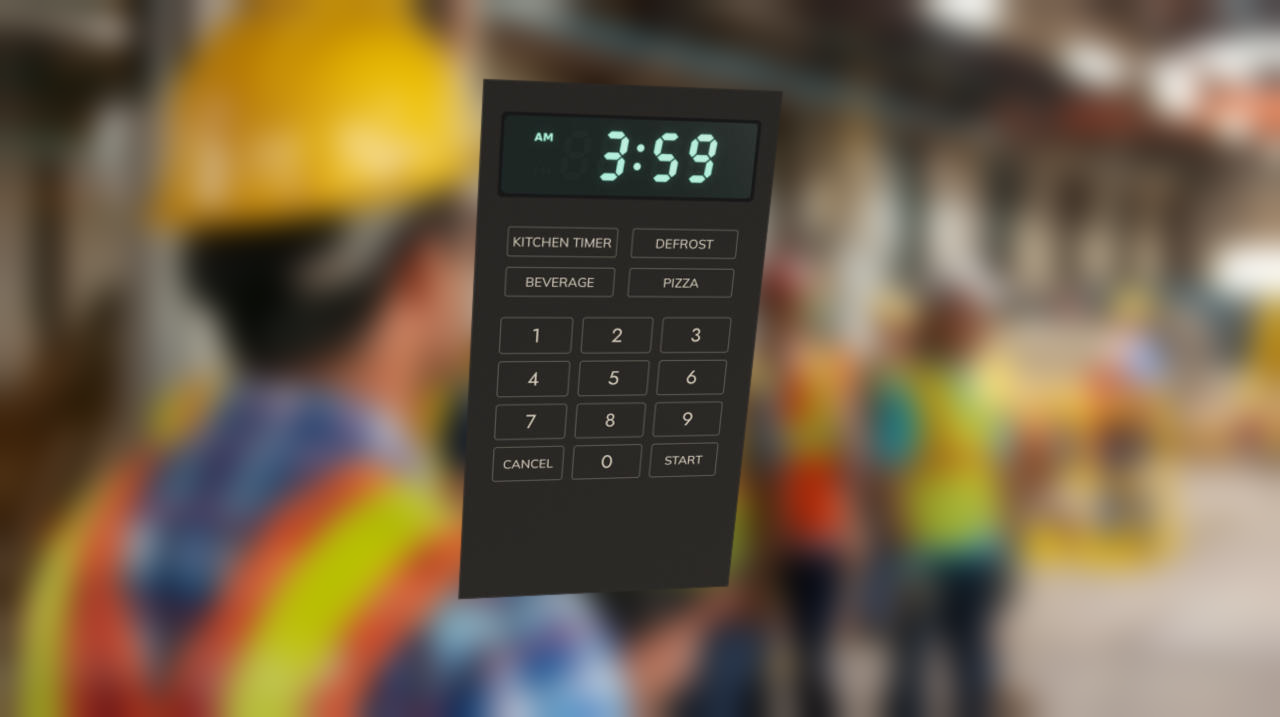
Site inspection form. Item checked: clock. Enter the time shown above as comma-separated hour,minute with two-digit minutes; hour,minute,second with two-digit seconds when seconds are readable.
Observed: 3,59
